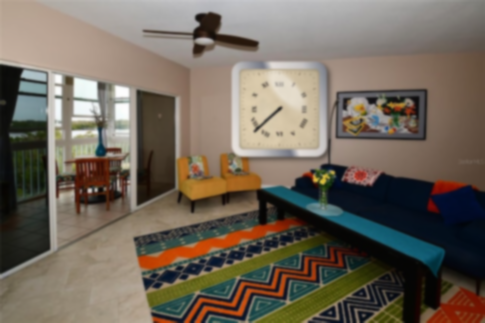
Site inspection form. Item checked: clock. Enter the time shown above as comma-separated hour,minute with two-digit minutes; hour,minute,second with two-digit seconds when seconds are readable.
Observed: 7,38
